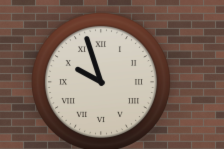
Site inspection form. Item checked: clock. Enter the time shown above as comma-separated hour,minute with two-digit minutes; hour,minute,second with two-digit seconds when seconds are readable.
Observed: 9,57
